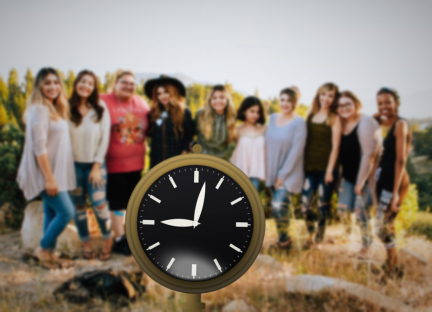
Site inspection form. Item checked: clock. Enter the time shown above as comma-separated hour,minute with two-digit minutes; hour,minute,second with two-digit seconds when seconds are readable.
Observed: 9,02
